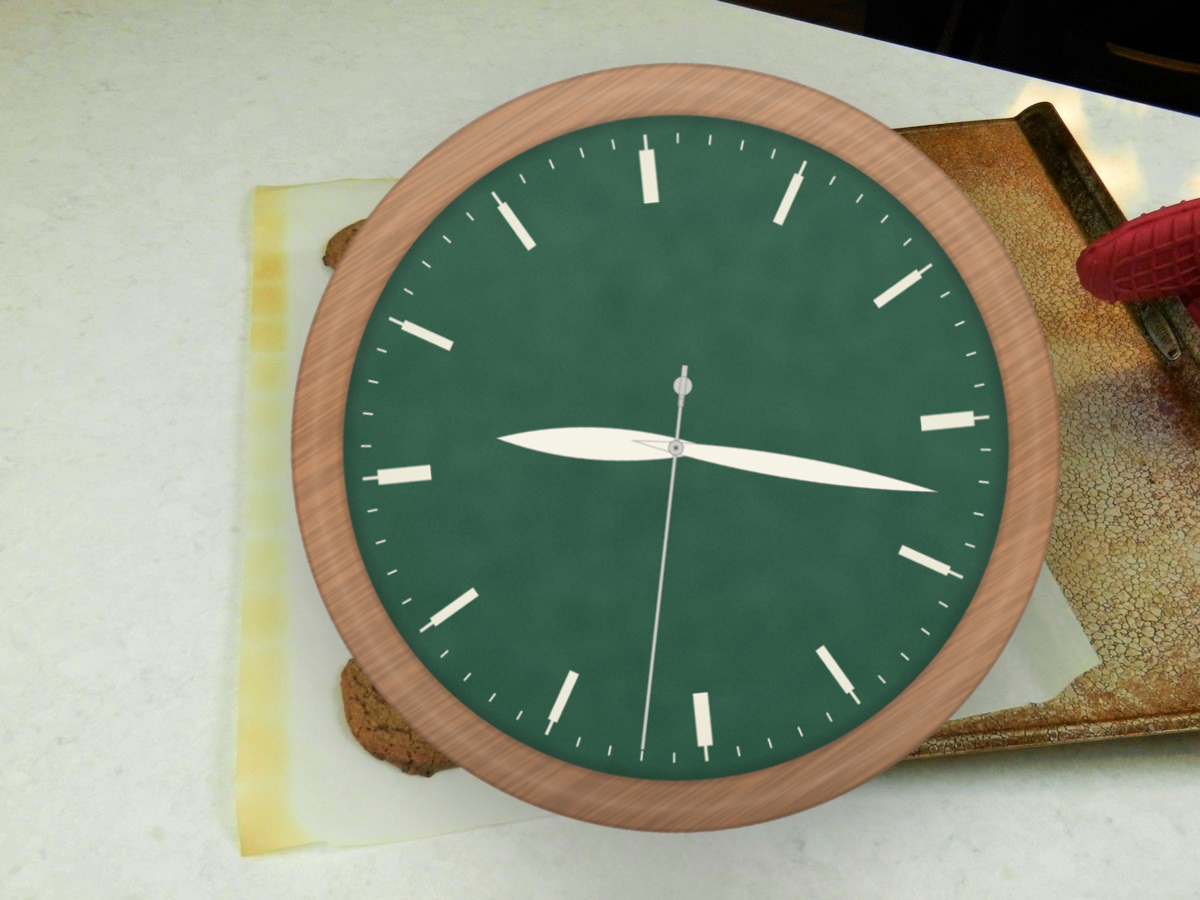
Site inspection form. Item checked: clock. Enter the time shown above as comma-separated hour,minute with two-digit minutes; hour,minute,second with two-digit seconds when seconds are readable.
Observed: 9,17,32
